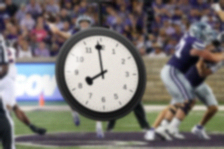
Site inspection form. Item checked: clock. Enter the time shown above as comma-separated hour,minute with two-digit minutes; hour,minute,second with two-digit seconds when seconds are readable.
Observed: 7,59
